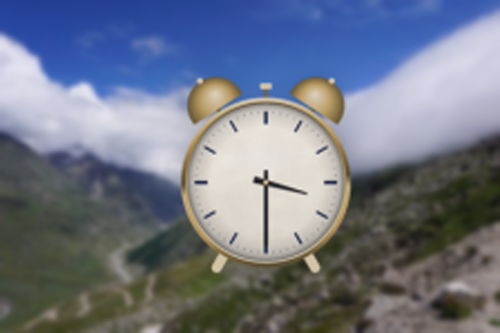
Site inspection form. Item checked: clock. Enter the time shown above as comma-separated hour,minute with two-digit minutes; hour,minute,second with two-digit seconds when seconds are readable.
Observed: 3,30
